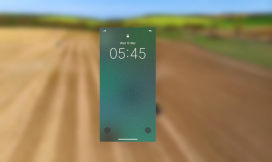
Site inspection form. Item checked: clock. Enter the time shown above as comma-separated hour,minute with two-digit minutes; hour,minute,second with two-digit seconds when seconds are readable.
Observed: 5,45
